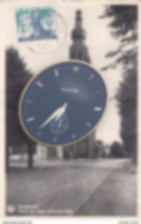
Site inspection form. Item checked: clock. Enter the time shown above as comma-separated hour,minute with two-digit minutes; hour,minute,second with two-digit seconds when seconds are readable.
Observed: 6,36
